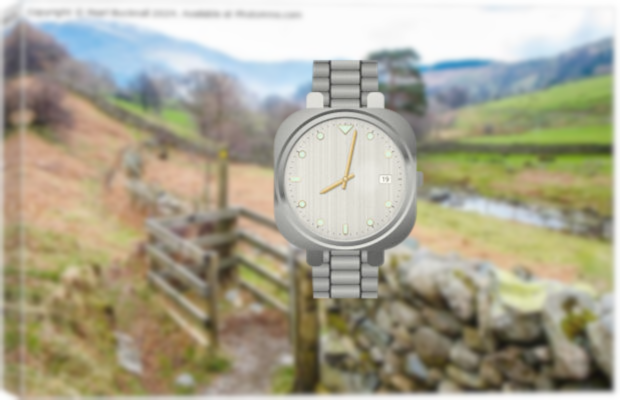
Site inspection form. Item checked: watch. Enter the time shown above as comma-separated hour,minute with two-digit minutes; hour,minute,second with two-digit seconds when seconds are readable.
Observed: 8,02
